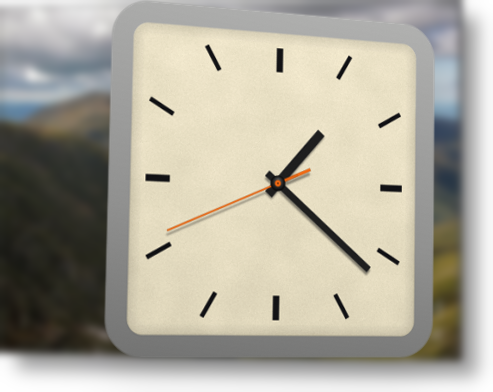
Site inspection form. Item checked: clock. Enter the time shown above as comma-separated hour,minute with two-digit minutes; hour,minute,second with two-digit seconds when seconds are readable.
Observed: 1,21,41
